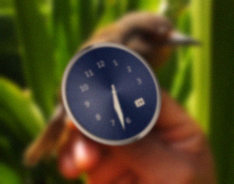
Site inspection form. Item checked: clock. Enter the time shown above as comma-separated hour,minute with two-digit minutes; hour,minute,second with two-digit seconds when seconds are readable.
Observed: 6,32
